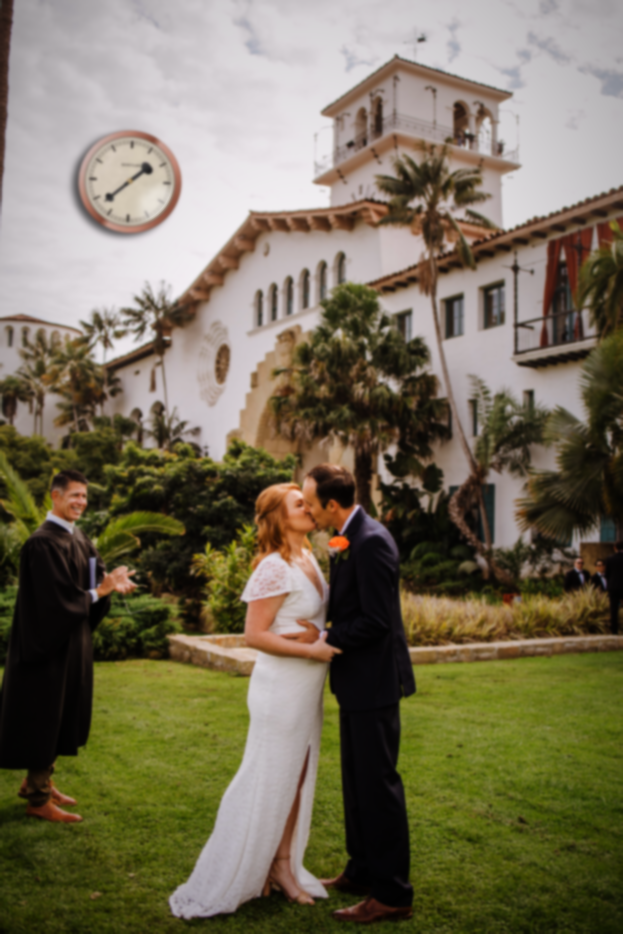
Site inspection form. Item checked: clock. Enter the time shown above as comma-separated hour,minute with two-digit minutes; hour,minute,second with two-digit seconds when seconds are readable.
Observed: 1,38
